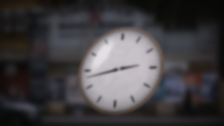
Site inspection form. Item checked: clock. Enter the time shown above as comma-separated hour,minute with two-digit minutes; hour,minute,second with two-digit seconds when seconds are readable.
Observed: 2,43
